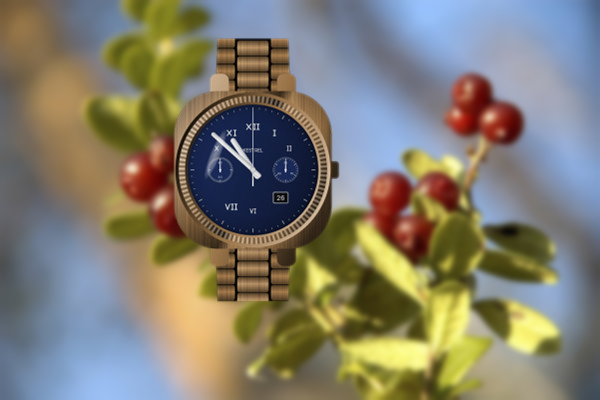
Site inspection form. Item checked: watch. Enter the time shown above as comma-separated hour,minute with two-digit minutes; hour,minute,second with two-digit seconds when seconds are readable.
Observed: 10,52
